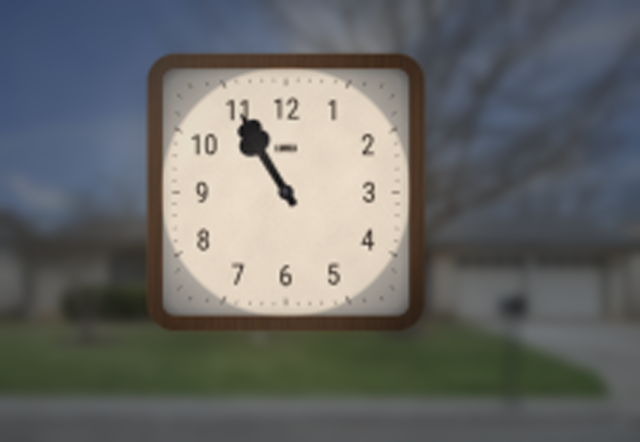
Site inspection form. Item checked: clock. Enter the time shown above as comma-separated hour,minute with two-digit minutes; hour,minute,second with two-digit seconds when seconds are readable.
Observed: 10,55
